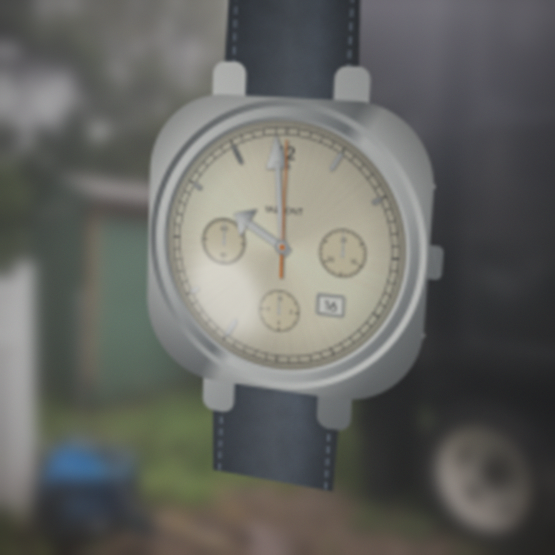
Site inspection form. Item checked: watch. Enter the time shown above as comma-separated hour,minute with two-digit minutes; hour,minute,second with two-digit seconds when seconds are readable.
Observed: 9,59
